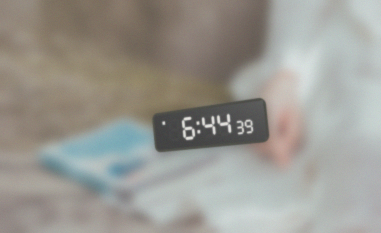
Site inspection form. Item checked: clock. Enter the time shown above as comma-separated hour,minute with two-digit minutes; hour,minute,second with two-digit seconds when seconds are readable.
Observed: 6,44,39
